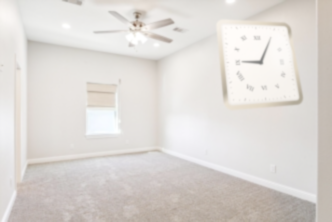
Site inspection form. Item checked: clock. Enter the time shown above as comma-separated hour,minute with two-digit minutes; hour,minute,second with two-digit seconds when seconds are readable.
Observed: 9,05
